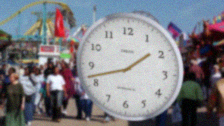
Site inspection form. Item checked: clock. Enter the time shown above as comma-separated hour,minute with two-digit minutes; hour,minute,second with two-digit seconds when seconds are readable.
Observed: 1,42
